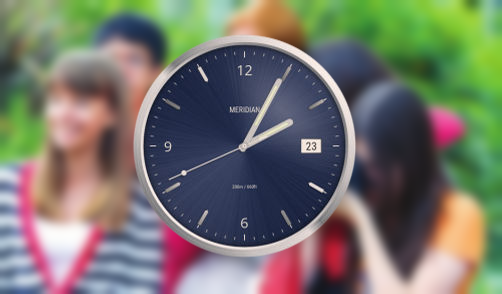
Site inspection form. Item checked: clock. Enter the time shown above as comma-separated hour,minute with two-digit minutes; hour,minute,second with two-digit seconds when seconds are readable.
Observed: 2,04,41
